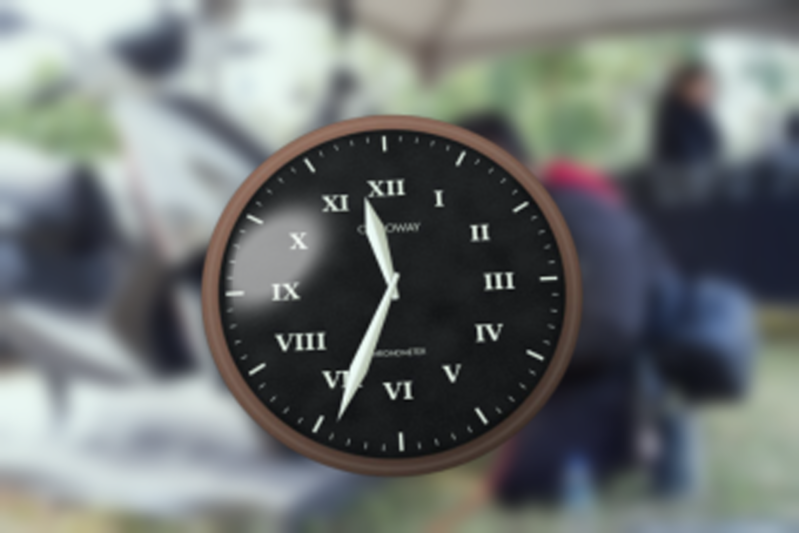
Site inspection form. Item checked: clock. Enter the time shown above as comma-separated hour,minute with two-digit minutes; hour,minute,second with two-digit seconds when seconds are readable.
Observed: 11,34
